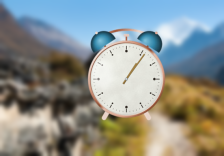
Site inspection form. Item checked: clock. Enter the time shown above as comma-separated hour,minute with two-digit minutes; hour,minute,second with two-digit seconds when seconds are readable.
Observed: 1,06
